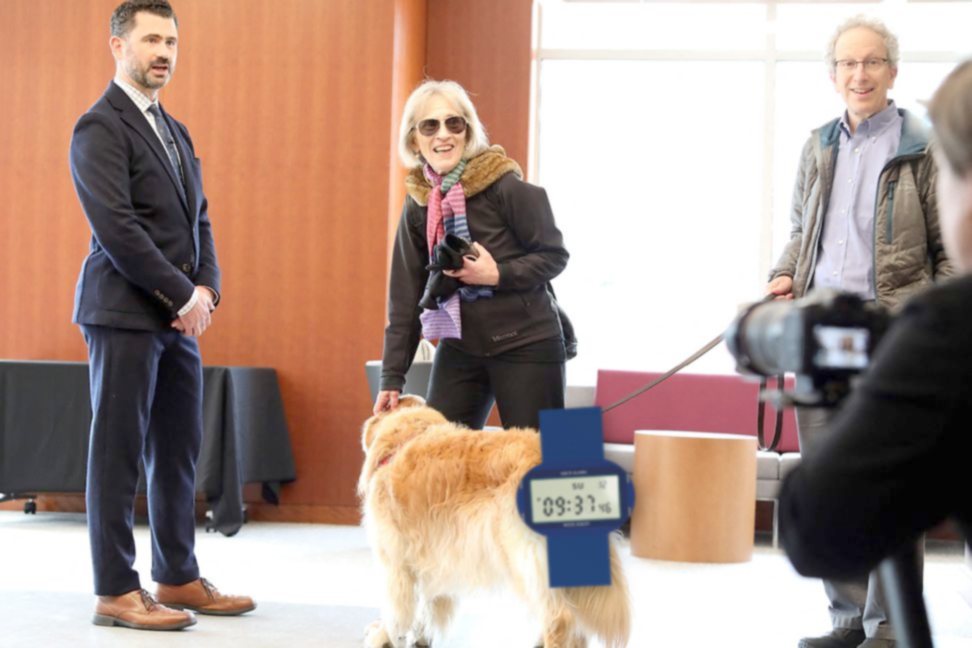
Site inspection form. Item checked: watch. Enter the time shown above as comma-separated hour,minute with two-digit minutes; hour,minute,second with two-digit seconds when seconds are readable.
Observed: 9,37
